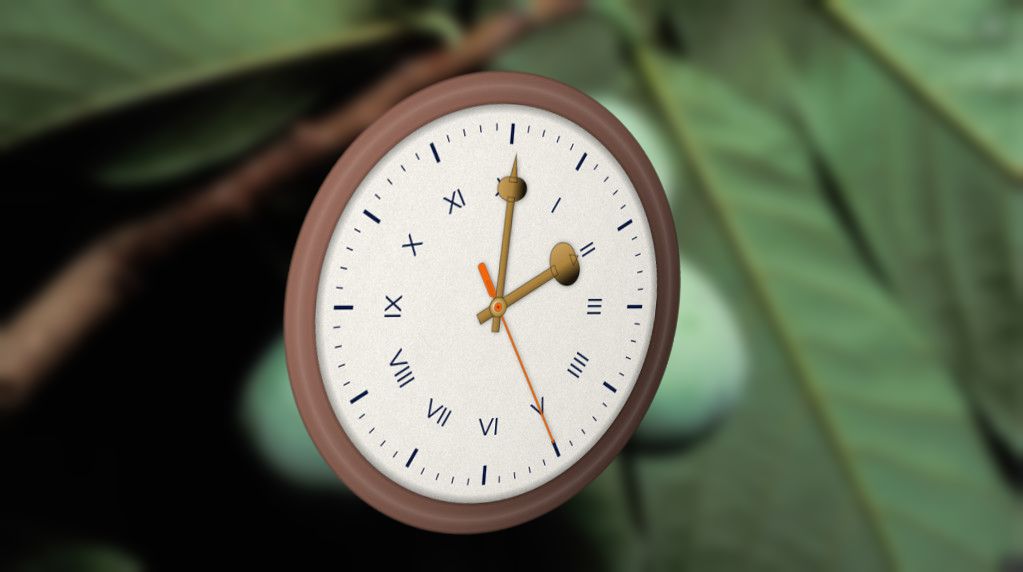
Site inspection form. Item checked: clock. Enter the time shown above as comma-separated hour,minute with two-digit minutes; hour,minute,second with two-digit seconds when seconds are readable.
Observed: 2,00,25
